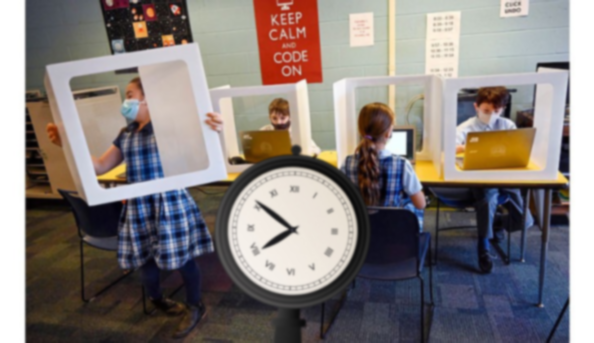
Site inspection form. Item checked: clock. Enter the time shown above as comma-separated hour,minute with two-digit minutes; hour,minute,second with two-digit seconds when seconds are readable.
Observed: 7,51
